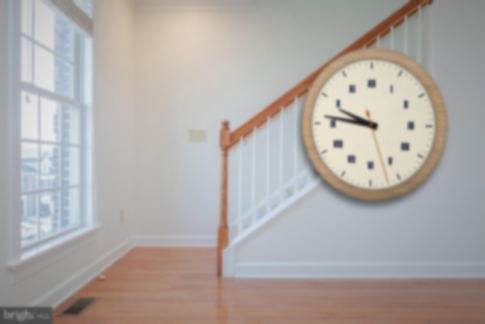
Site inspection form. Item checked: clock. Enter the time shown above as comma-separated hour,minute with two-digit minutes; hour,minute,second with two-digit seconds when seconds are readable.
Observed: 9,46,27
